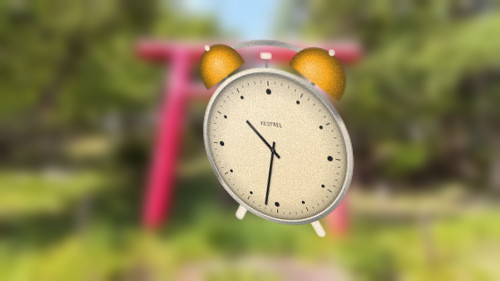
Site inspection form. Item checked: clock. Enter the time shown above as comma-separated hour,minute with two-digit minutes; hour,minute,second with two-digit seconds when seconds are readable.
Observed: 10,32
